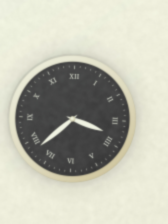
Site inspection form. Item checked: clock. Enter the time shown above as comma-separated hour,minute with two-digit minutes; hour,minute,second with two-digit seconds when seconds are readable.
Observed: 3,38
